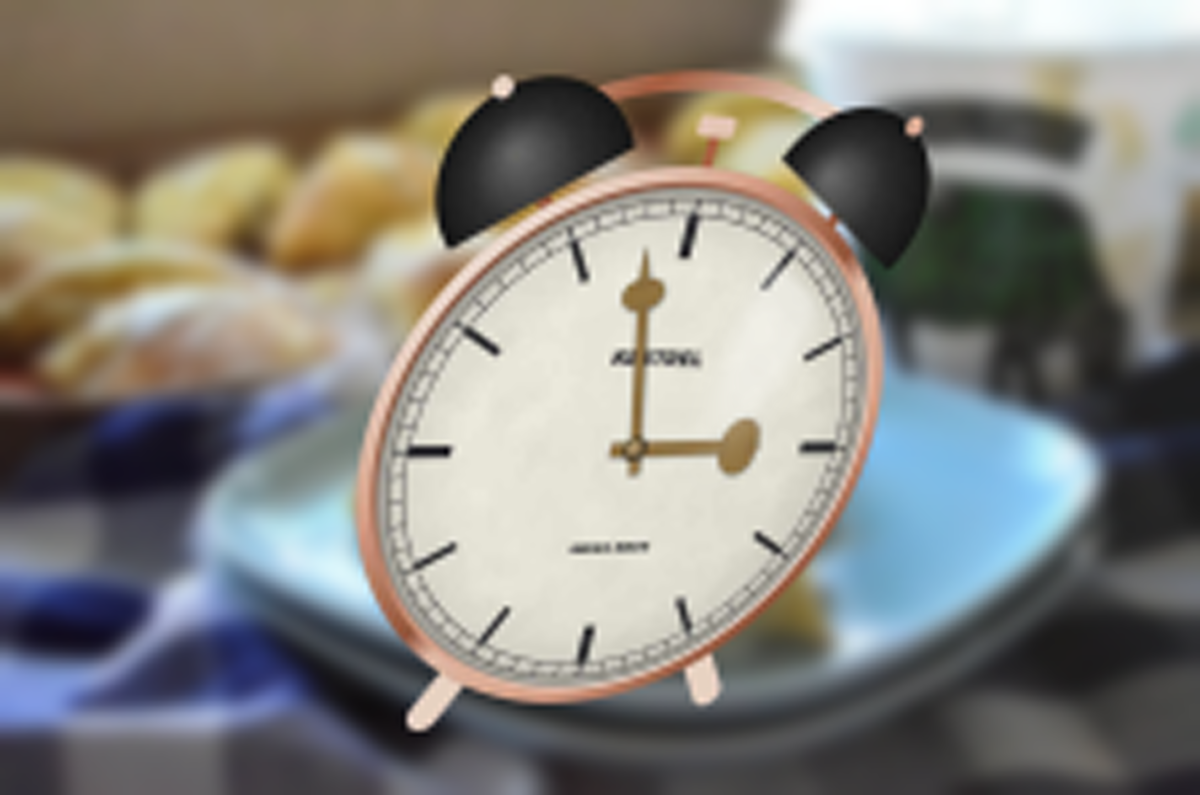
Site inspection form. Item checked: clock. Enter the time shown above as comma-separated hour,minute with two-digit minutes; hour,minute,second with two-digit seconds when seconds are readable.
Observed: 2,58
